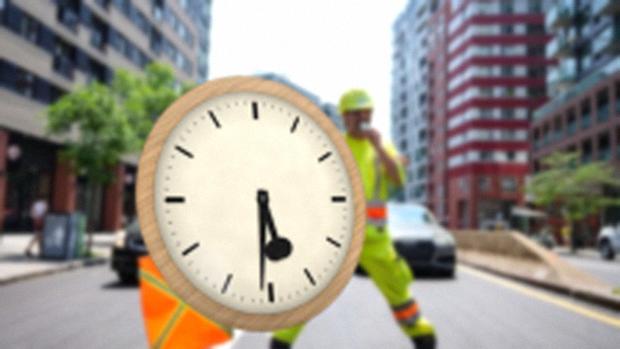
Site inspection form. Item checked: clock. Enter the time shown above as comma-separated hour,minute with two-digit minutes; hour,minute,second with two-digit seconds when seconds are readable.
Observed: 5,31
